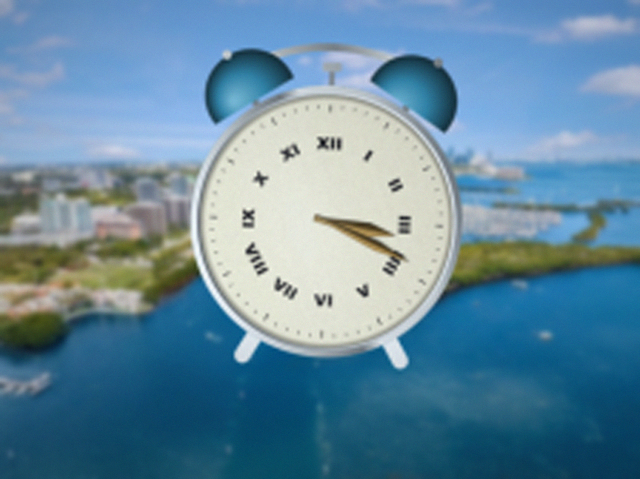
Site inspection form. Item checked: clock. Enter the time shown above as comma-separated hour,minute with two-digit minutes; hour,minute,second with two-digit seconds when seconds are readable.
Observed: 3,19
